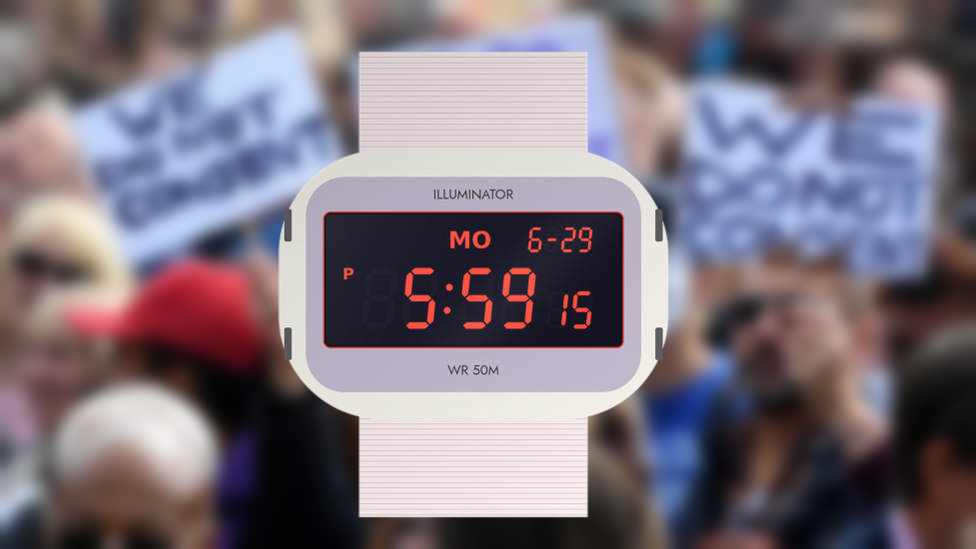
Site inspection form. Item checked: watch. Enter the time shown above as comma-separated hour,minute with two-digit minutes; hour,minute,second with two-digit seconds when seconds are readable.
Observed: 5,59,15
